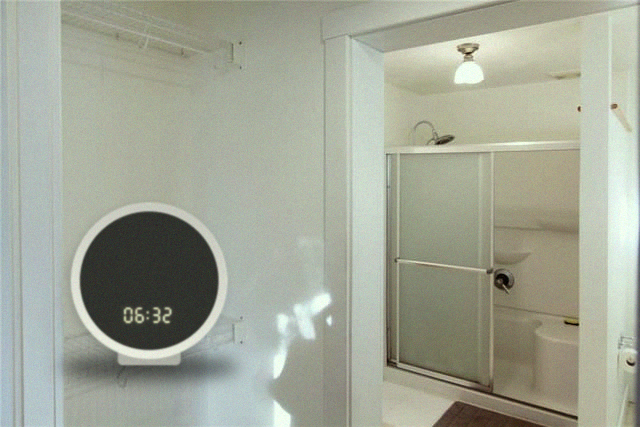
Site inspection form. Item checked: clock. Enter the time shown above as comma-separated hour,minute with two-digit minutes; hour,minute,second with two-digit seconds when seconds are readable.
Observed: 6,32
